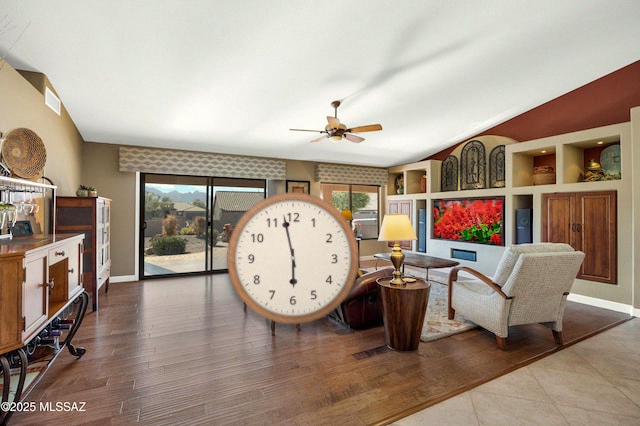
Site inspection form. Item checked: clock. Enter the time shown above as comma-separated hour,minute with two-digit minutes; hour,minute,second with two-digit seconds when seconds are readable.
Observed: 5,58
